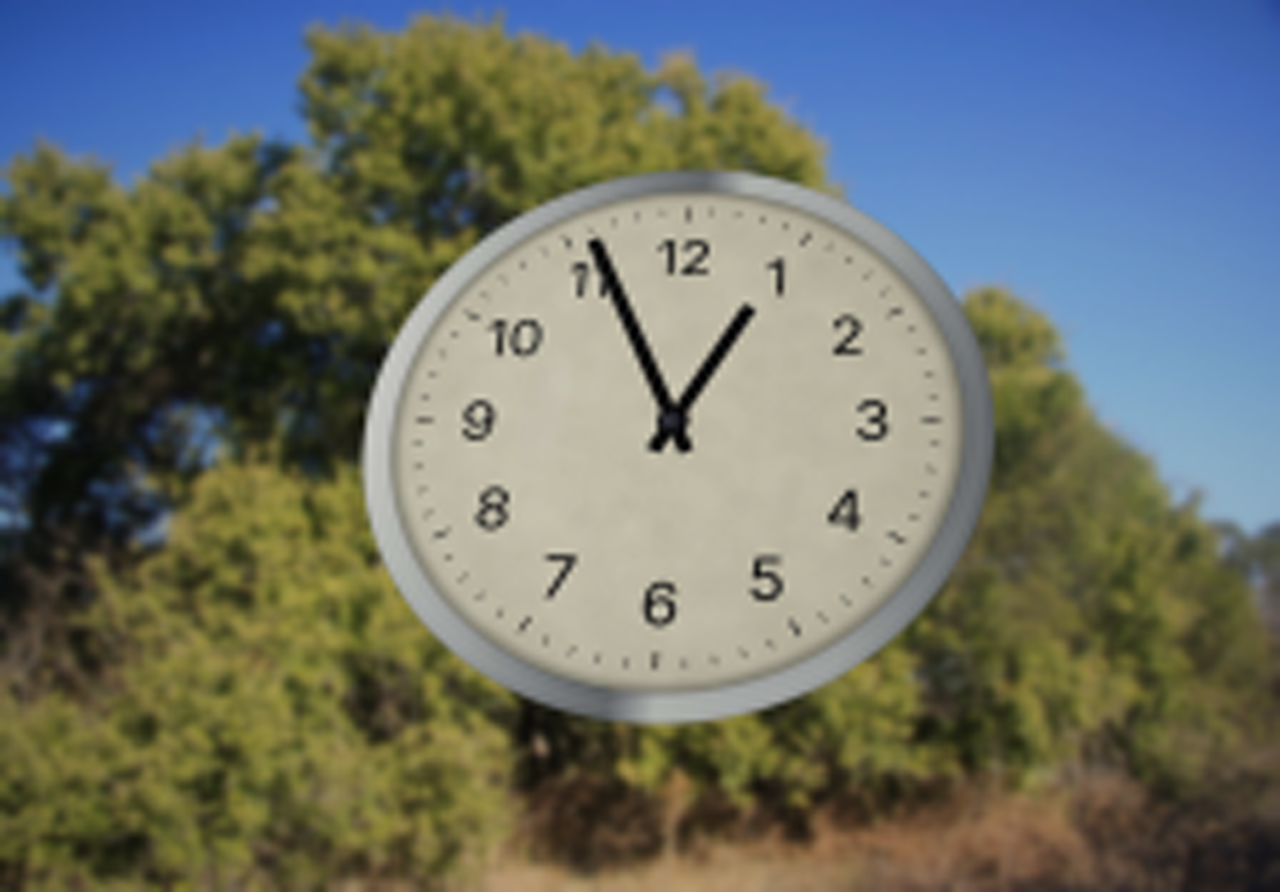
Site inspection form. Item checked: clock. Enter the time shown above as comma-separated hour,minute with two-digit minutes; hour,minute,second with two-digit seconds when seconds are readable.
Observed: 12,56
